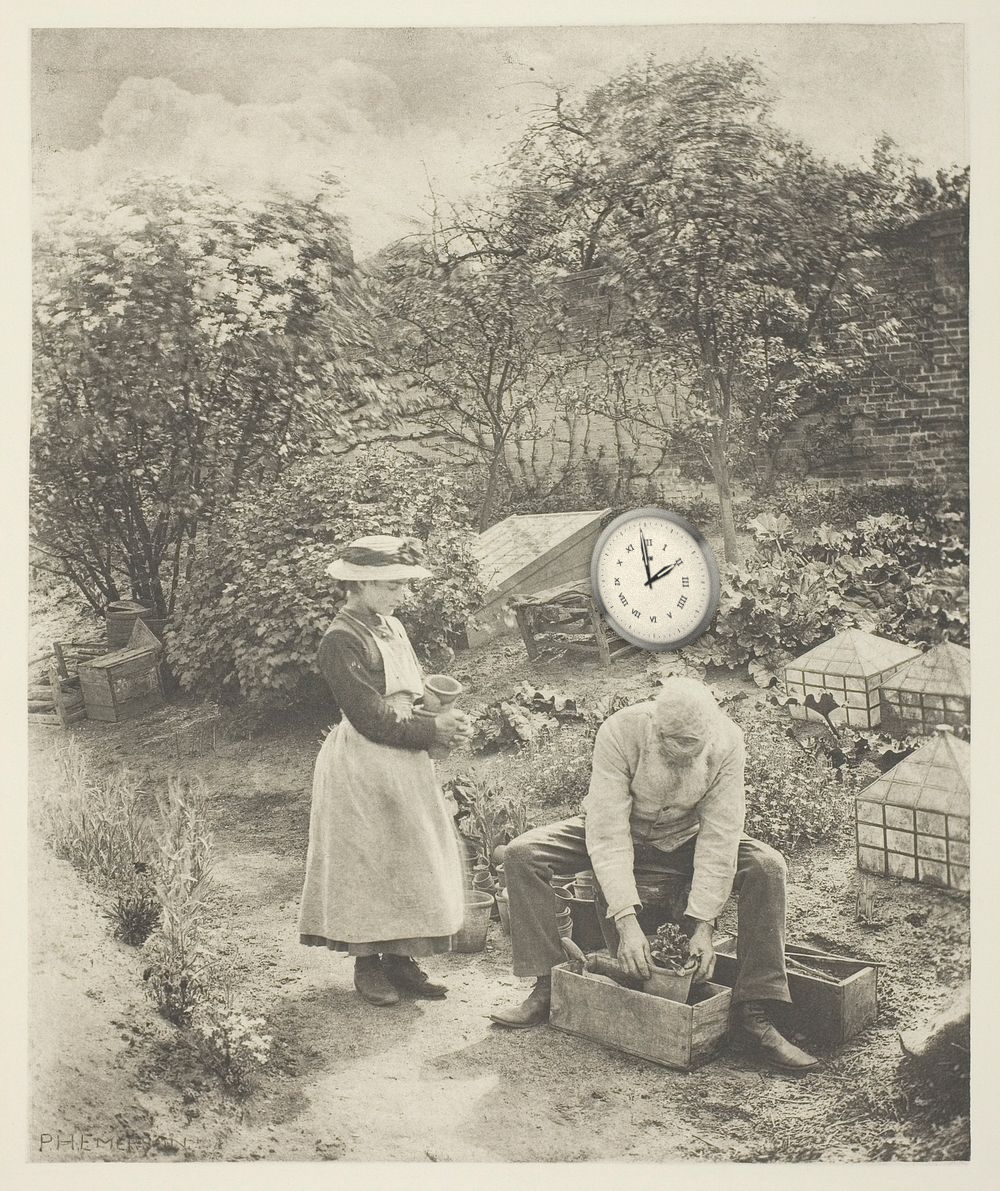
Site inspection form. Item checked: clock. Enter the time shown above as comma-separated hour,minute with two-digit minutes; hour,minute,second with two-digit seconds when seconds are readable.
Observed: 1,59
